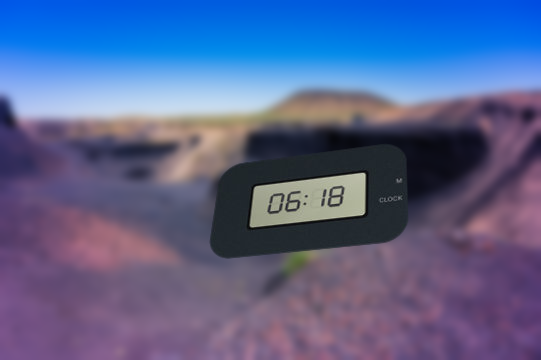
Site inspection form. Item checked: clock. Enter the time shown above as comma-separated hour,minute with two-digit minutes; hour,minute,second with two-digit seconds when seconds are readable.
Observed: 6,18
